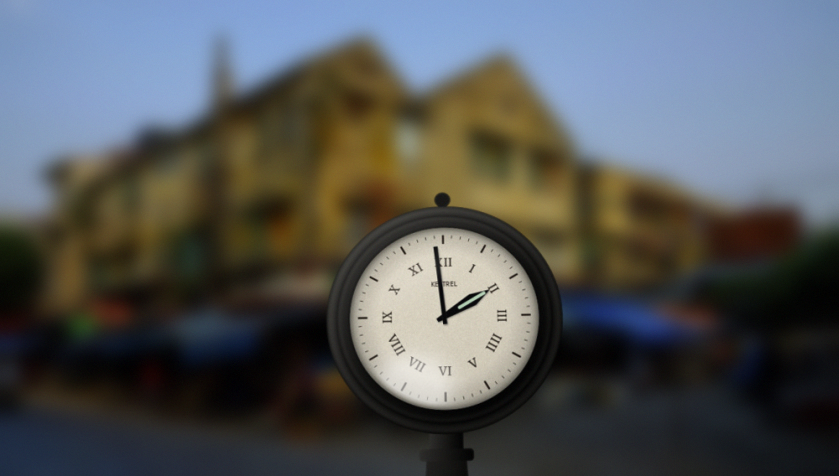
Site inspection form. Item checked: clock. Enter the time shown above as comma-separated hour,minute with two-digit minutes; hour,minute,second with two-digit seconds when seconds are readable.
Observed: 1,59
